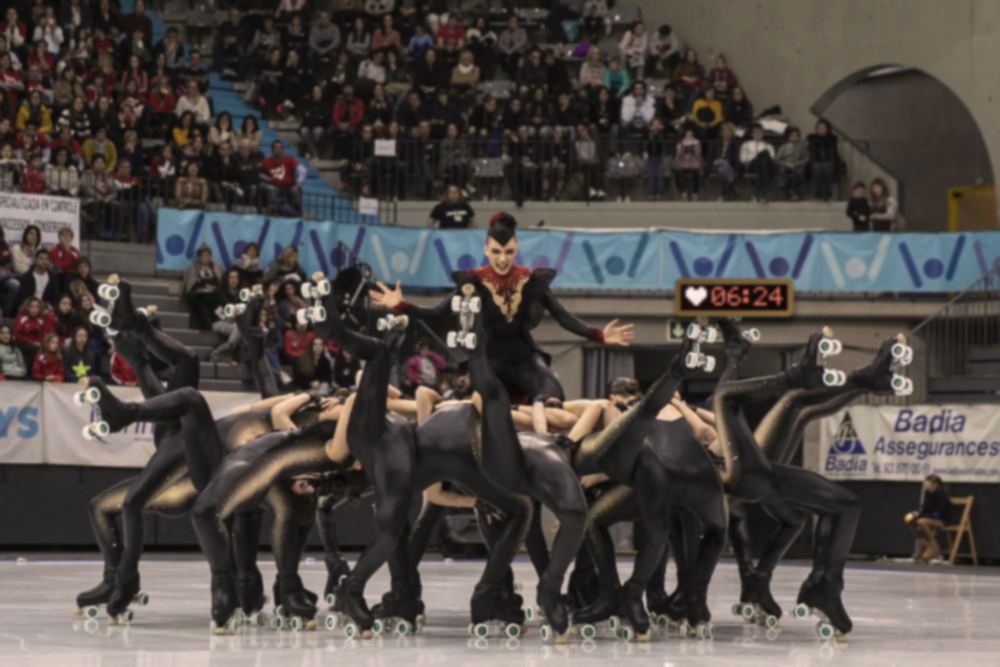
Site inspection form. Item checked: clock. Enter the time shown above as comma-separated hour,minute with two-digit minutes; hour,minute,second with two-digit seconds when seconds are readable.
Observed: 6,24
